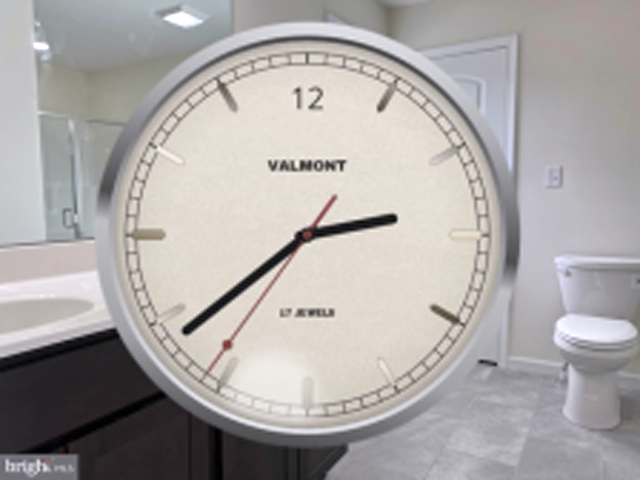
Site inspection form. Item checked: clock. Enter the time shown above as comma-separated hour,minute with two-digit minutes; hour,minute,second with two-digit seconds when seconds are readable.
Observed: 2,38,36
